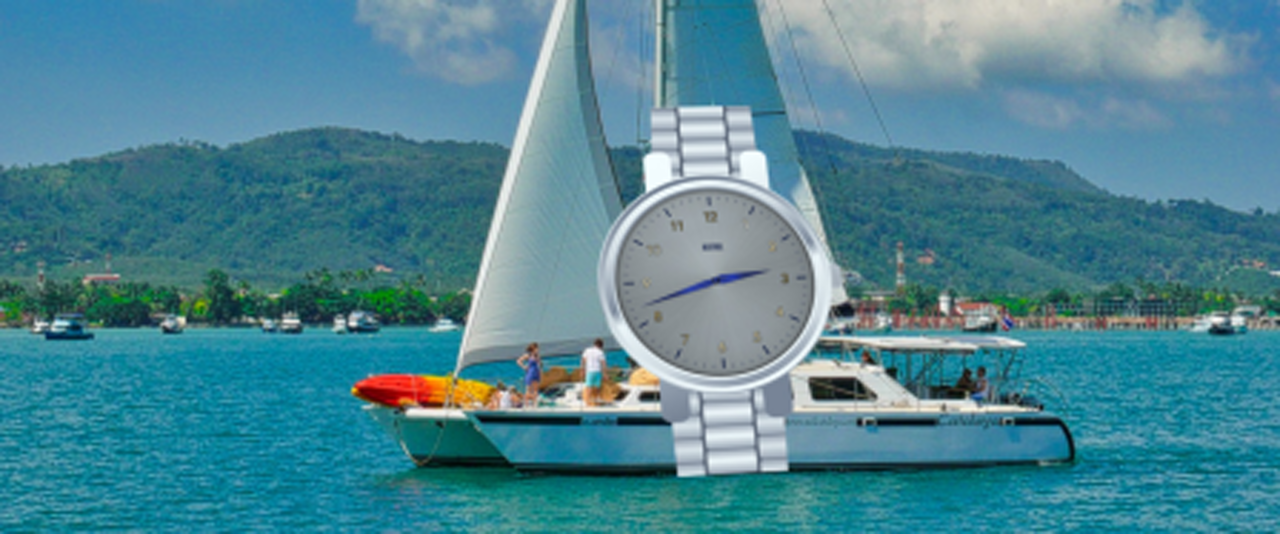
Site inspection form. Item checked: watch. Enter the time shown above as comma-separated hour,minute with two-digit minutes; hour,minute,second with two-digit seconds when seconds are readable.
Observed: 2,42
